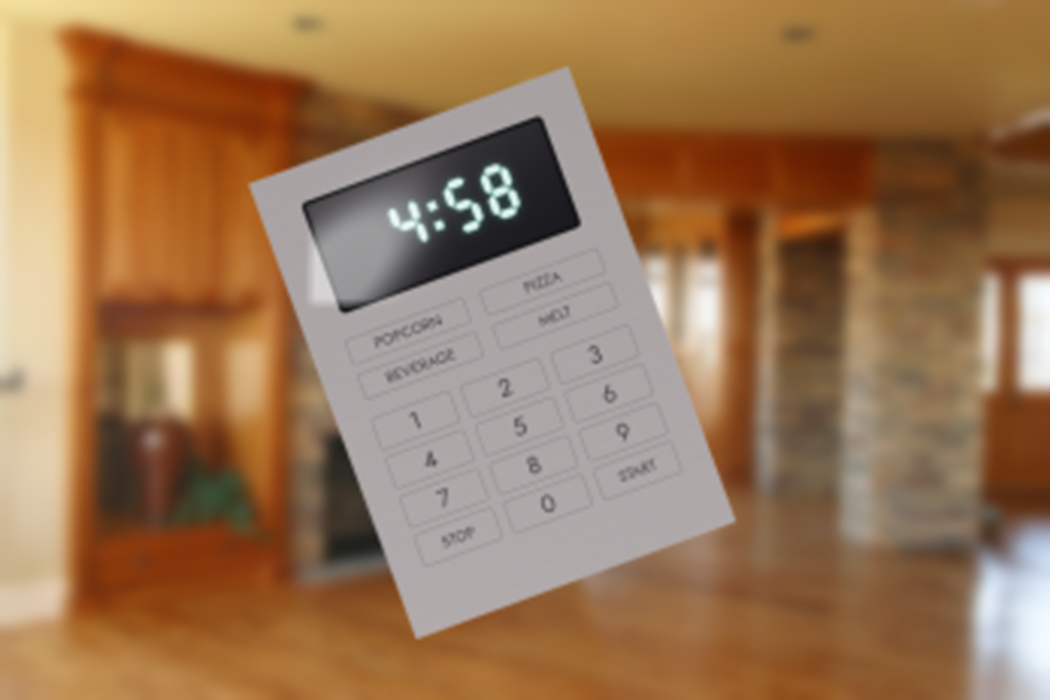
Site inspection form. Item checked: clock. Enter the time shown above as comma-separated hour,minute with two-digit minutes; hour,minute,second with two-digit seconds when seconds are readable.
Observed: 4,58
